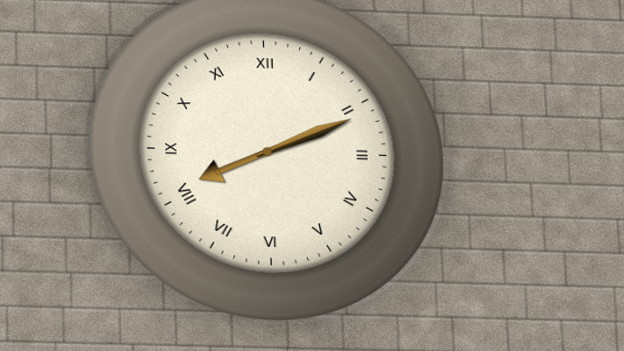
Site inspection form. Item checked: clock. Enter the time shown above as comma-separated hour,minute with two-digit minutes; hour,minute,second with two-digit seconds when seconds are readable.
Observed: 8,11
